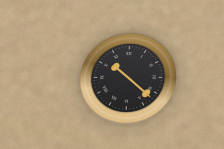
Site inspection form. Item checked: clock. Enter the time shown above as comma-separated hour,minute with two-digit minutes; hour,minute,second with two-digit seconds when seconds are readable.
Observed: 10,22
